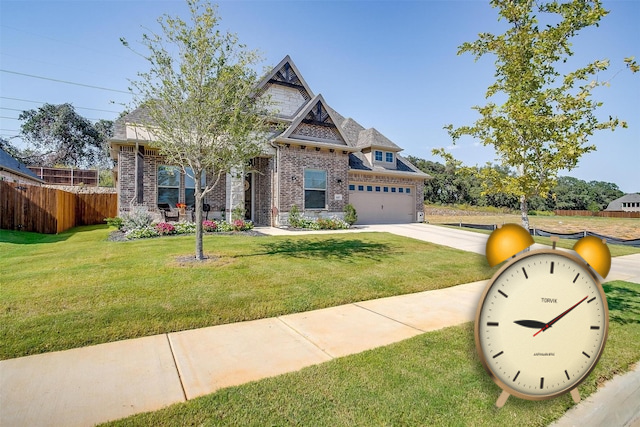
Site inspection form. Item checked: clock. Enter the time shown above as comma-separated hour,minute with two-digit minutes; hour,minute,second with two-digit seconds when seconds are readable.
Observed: 9,09,09
